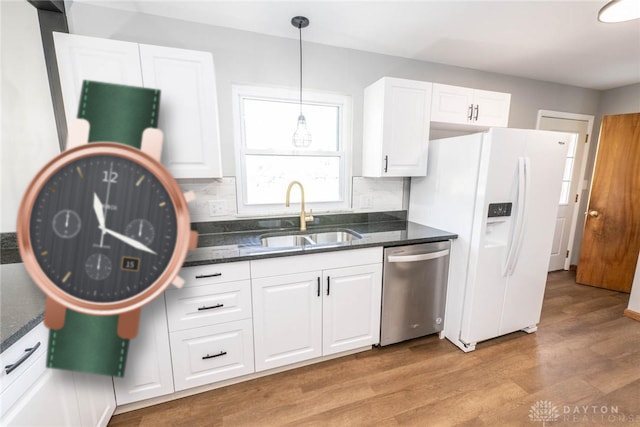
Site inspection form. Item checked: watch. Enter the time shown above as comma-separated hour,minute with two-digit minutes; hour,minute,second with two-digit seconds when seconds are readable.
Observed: 11,18
